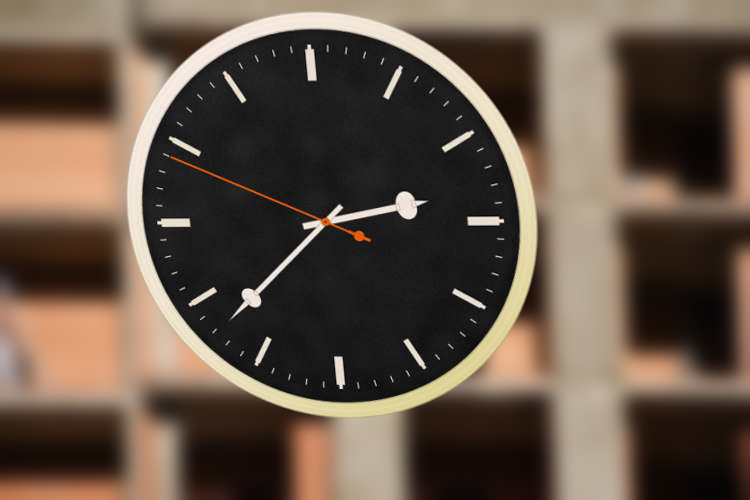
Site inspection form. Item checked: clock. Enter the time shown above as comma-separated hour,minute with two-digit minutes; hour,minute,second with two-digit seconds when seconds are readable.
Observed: 2,37,49
